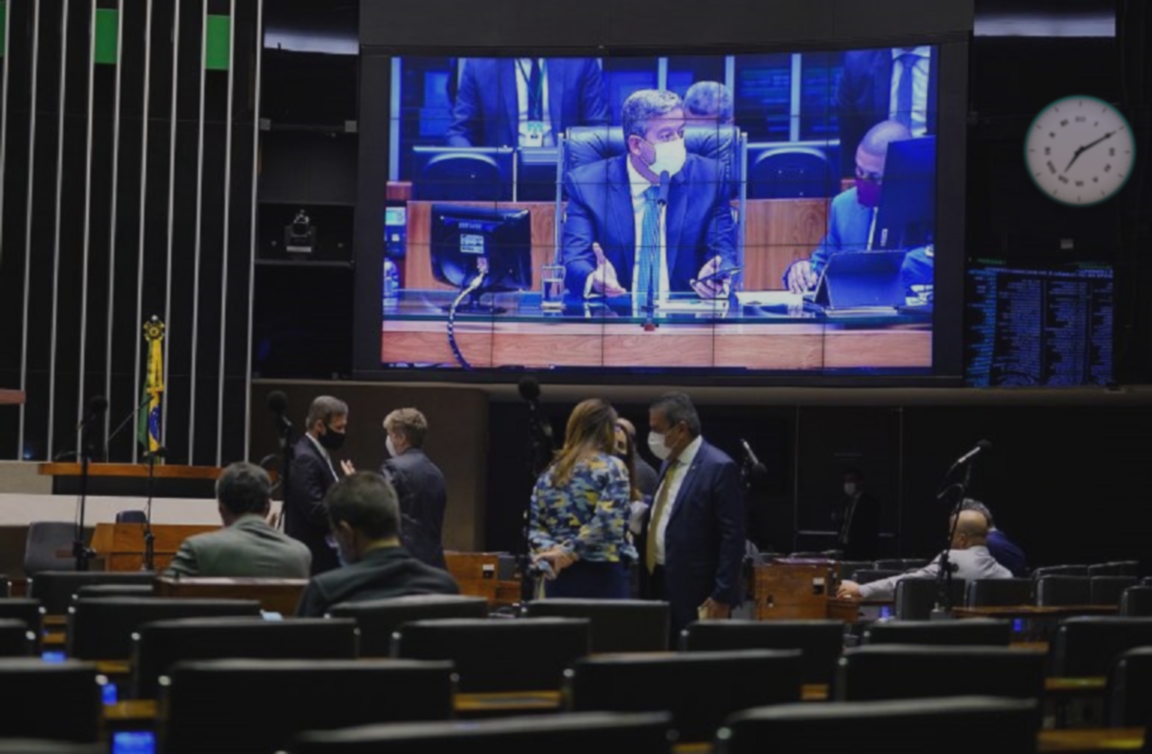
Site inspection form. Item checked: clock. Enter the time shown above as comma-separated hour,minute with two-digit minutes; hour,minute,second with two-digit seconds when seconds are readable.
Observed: 7,10
